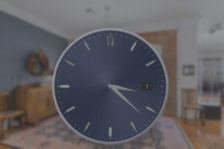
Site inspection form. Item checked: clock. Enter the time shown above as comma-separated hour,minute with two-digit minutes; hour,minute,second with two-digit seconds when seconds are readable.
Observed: 3,22
